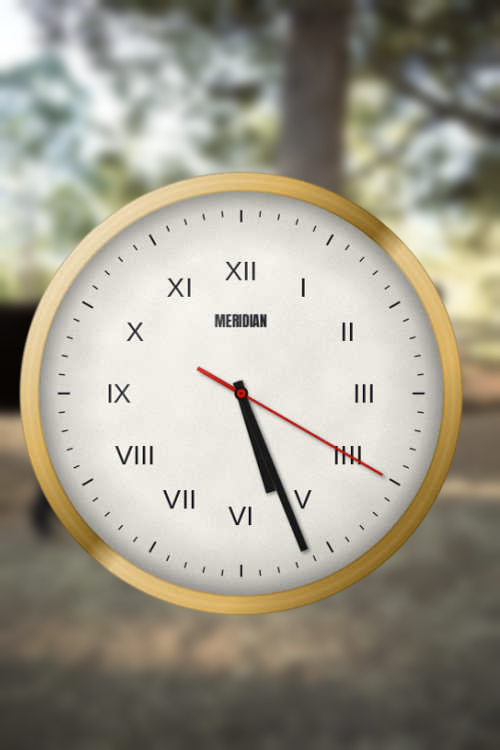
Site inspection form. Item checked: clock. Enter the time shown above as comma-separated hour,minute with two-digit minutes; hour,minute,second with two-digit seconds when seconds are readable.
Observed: 5,26,20
